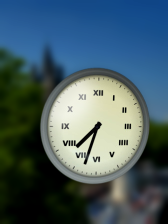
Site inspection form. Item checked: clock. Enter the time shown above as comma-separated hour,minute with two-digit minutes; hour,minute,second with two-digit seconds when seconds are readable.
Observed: 7,33
